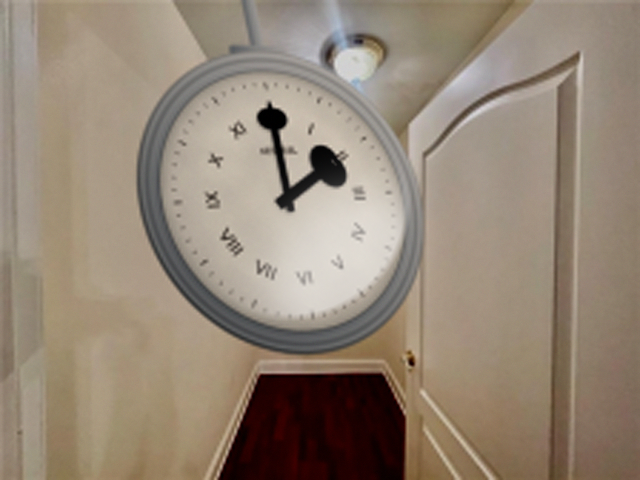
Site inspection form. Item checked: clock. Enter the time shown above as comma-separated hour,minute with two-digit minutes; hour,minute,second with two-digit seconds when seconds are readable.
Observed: 2,00
